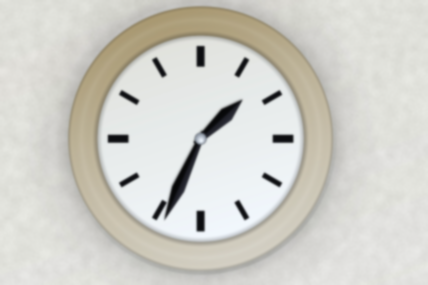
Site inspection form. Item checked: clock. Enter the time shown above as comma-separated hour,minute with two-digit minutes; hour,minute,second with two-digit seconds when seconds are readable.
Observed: 1,34
